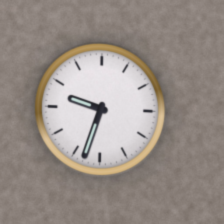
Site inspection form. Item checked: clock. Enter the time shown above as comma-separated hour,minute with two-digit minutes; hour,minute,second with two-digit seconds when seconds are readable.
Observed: 9,33
